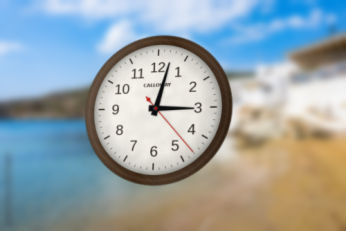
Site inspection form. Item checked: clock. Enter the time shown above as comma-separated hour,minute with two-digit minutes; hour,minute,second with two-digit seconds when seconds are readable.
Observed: 3,02,23
